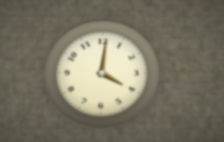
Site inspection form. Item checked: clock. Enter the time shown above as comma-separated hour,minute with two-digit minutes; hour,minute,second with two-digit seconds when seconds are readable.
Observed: 4,01
